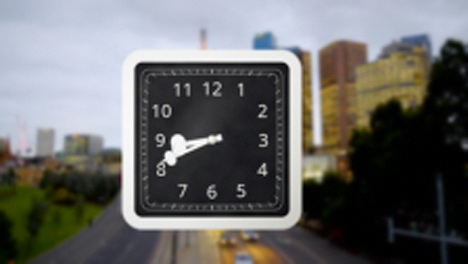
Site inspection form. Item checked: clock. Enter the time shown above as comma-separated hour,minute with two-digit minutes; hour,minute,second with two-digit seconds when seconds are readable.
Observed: 8,41
